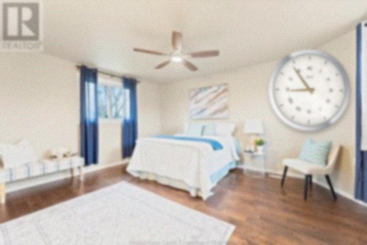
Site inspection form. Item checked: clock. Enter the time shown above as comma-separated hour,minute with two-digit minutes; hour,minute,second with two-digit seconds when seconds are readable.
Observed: 8,54
